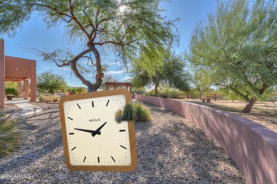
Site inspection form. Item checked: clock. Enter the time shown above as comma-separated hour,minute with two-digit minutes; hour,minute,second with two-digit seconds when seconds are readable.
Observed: 1,47
